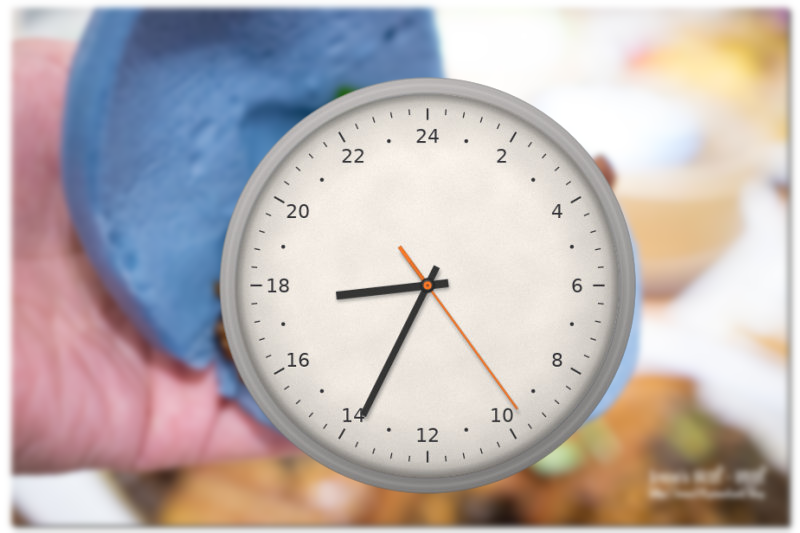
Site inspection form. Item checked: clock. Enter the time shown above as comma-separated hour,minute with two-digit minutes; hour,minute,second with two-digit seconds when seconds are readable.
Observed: 17,34,24
